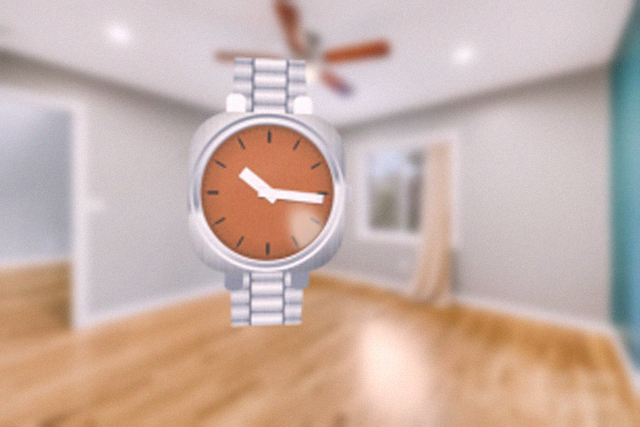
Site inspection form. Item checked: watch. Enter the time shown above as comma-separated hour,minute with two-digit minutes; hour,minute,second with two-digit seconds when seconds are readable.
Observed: 10,16
